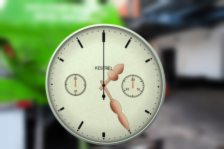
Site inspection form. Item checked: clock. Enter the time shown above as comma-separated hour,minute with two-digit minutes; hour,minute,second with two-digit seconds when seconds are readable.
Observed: 1,25
